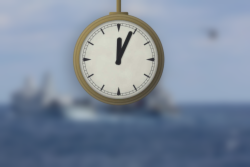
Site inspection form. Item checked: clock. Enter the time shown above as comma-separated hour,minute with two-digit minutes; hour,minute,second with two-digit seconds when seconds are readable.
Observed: 12,04
